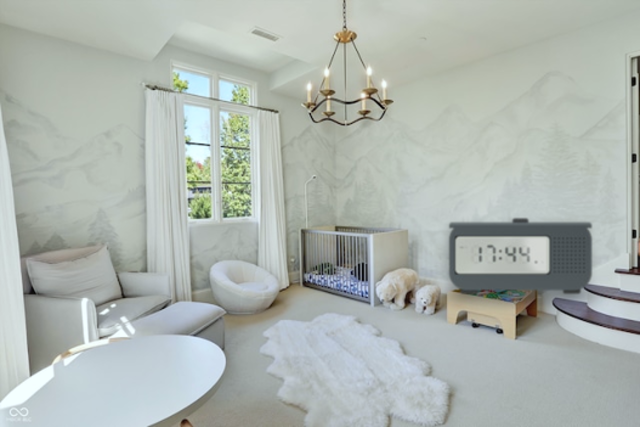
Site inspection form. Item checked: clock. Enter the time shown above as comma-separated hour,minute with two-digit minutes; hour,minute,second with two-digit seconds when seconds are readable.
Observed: 17,44
